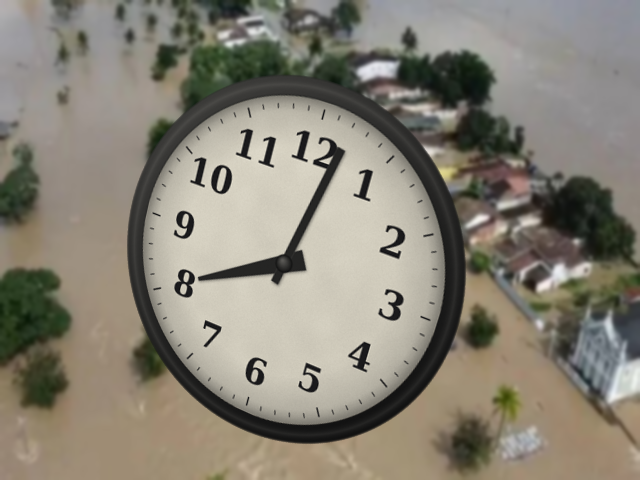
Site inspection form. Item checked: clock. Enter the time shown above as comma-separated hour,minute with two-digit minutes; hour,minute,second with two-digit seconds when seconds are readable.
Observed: 8,02
